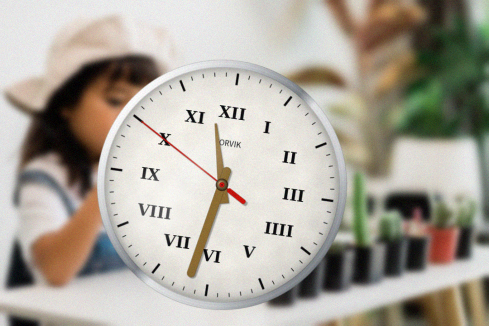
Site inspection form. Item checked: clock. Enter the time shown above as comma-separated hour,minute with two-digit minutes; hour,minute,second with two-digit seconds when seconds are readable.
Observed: 11,31,50
